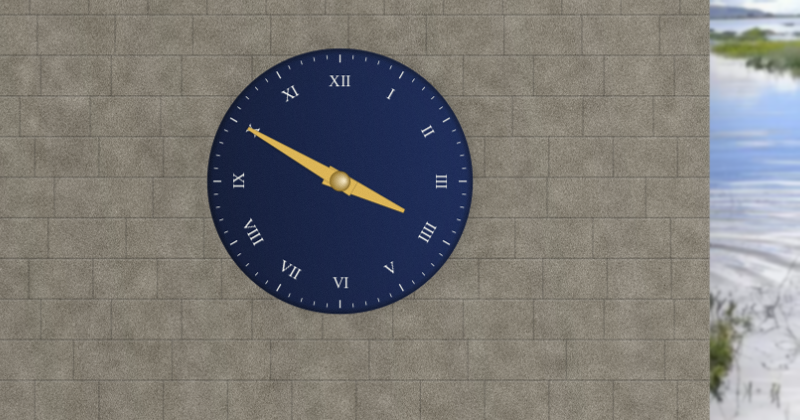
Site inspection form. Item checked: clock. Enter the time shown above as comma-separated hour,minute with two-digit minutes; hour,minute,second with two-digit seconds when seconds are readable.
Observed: 3,50
